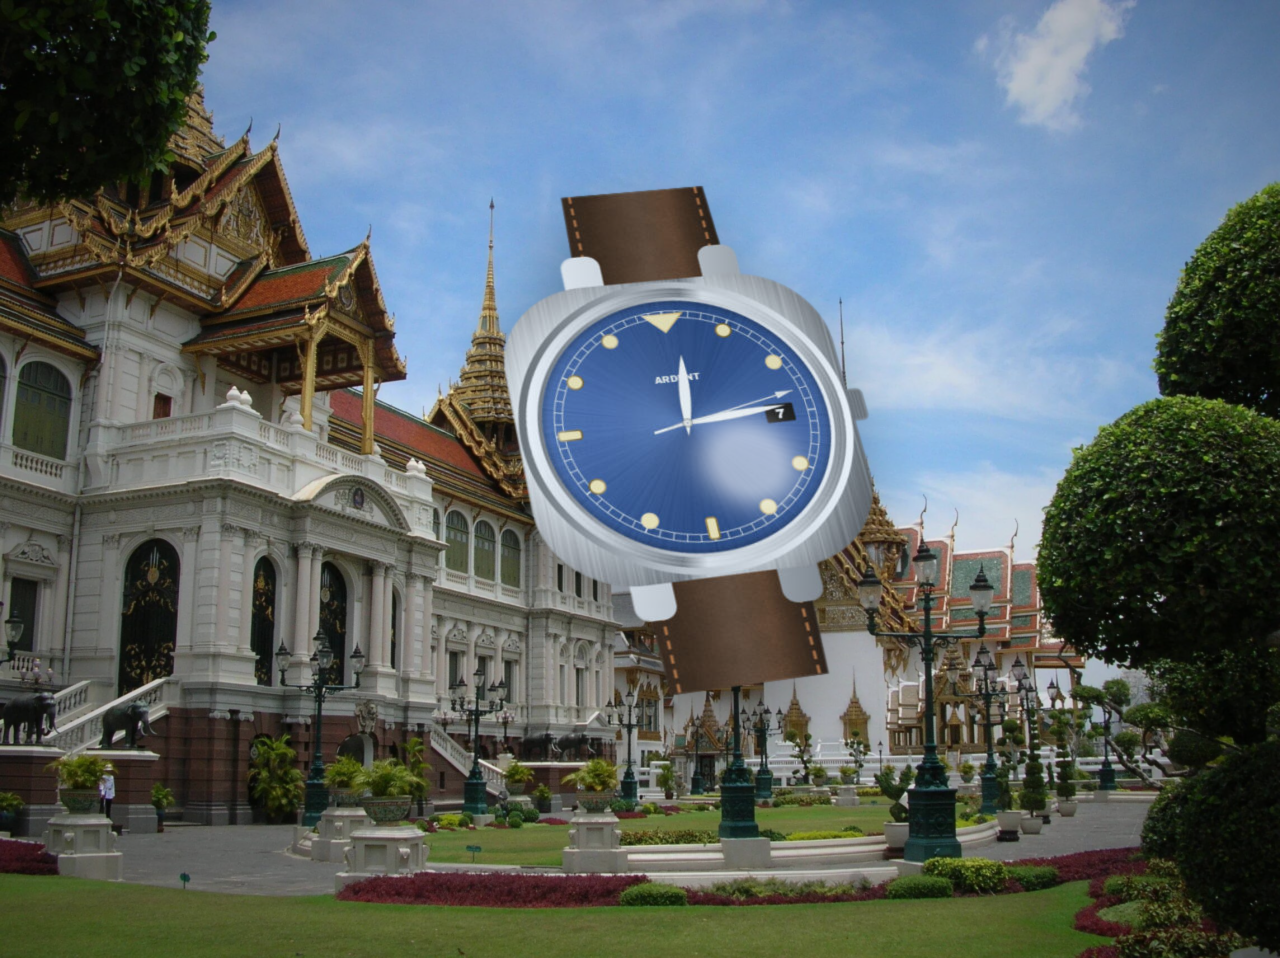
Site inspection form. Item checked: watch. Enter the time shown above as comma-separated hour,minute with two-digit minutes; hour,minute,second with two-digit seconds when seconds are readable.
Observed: 12,14,13
